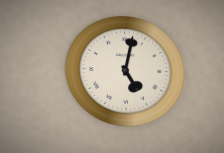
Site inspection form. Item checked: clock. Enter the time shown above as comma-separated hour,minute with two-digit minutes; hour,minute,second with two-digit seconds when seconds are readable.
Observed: 5,02
